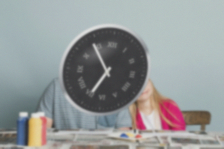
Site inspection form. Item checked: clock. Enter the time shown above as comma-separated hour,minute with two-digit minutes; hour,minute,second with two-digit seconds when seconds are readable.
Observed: 6,54
